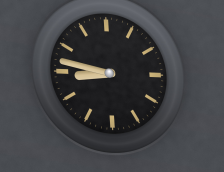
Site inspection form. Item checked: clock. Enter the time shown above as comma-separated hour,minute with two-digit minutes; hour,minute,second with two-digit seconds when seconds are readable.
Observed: 8,47
